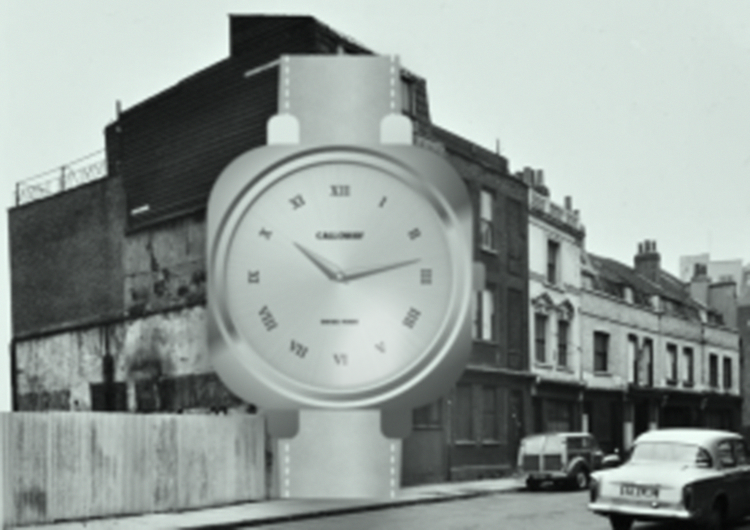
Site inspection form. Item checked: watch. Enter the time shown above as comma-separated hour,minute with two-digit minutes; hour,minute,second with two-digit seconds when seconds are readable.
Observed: 10,13
